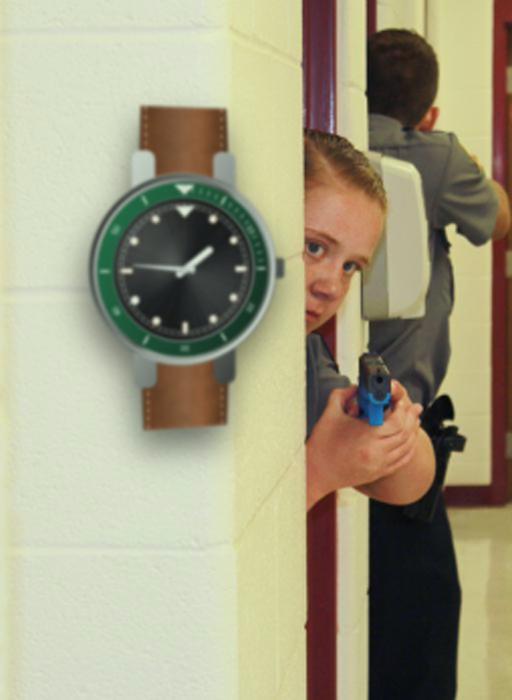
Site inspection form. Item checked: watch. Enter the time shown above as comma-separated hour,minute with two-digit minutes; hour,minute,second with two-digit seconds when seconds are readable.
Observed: 1,46
